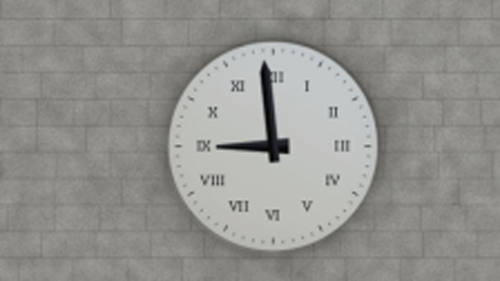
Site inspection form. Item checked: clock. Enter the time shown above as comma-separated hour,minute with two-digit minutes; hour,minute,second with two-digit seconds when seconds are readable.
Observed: 8,59
